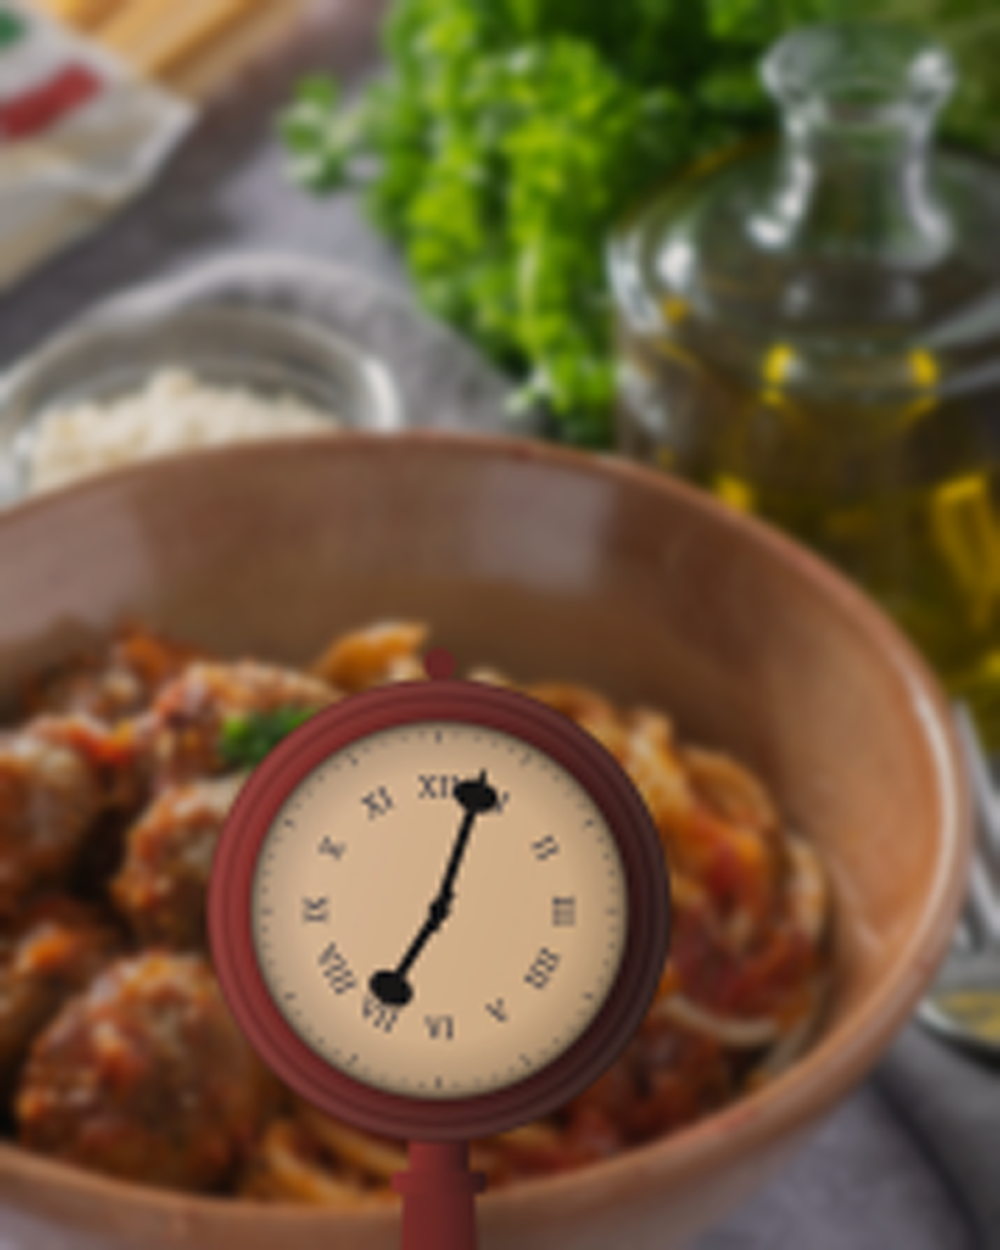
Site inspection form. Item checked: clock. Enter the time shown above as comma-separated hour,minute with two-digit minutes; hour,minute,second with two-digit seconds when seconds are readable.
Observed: 7,03
